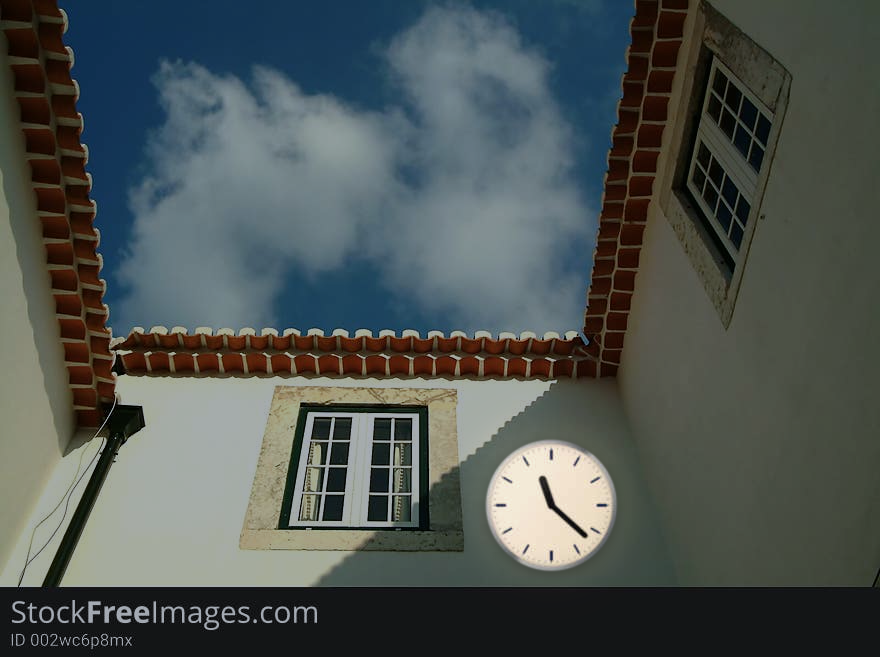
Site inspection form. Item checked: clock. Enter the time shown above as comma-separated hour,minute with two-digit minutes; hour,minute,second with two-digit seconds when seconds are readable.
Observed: 11,22
